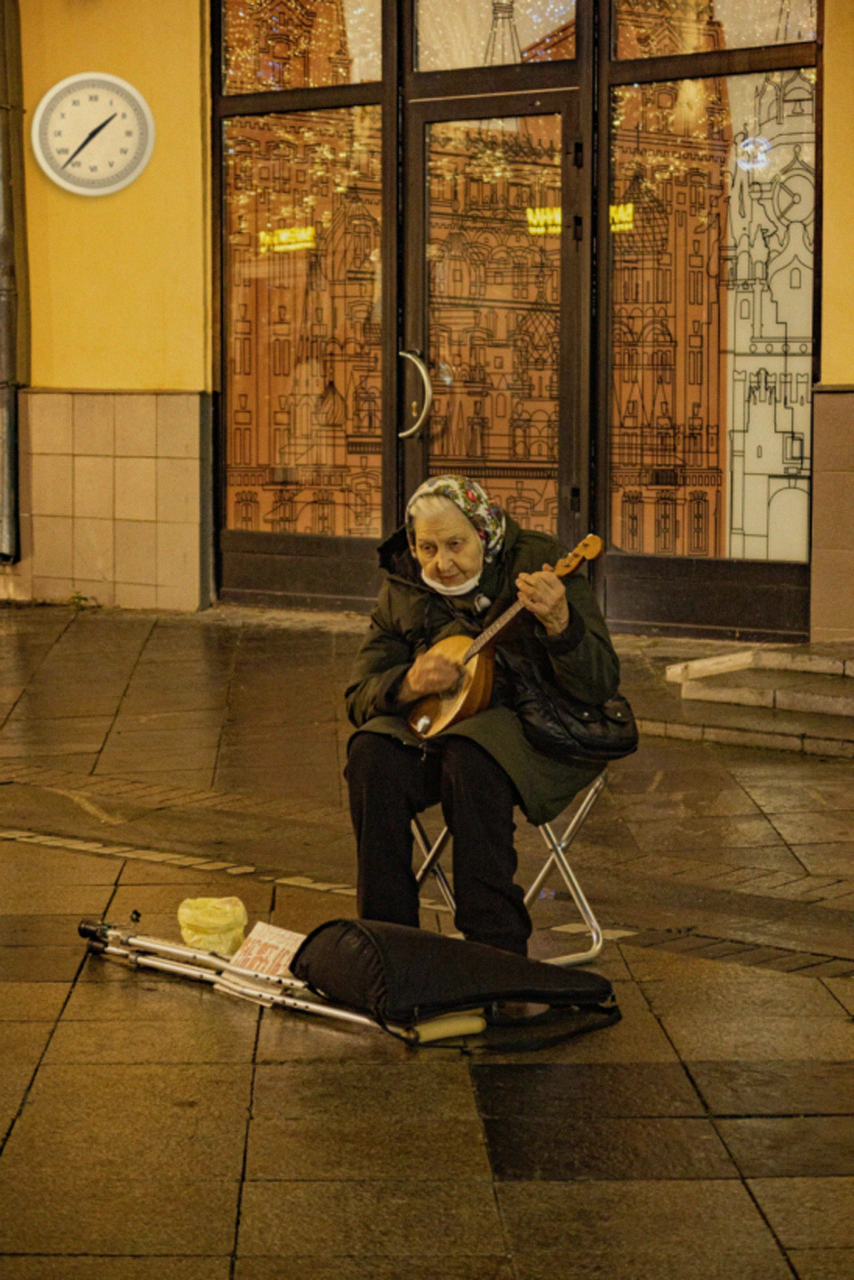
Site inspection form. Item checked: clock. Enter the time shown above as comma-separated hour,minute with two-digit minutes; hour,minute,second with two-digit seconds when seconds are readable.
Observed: 1,37
